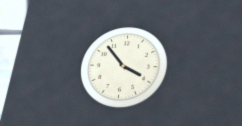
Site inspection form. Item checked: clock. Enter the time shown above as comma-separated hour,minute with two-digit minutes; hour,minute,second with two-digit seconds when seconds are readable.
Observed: 3,53
